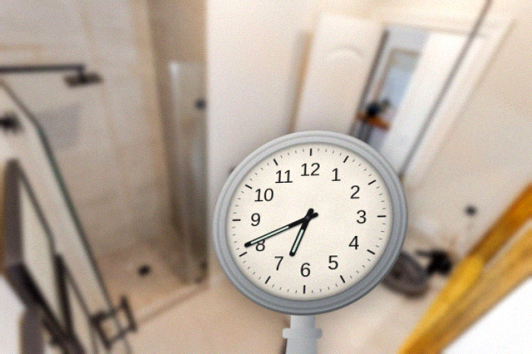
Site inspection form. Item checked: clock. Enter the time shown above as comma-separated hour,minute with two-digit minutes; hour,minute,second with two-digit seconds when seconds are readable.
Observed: 6,41
